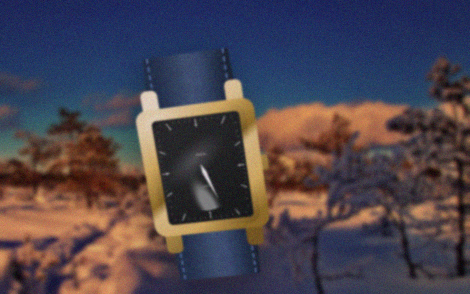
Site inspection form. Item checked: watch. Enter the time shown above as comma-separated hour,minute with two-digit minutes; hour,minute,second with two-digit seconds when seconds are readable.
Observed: 5,27
